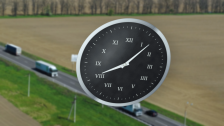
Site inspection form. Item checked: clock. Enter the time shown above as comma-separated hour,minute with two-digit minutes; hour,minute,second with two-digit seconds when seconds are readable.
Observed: 8,07
